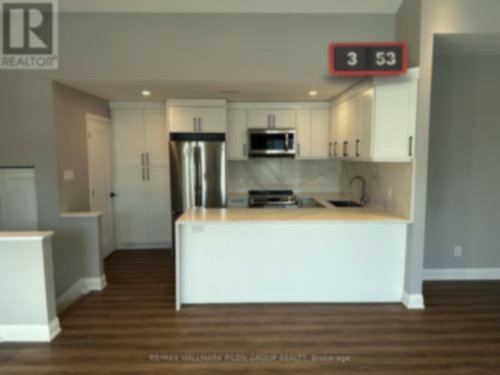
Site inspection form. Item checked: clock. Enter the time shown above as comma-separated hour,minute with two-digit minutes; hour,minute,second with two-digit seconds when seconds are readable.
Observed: 3,53
